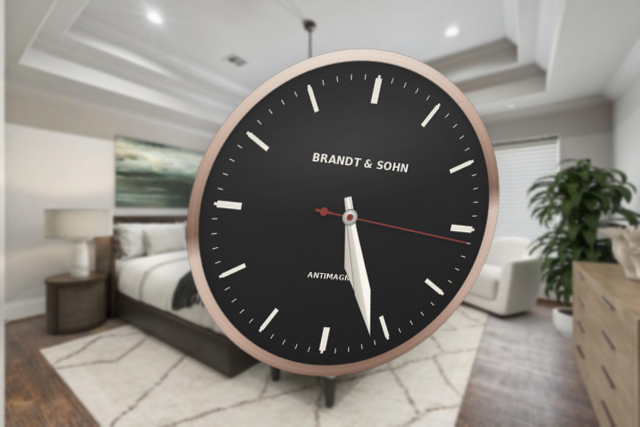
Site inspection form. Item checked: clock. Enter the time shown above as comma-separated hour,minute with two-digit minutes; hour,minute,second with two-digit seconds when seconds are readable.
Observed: 5,26,16
